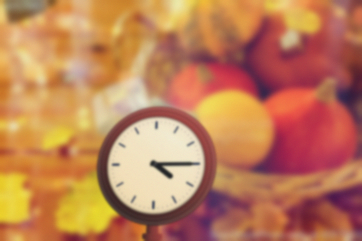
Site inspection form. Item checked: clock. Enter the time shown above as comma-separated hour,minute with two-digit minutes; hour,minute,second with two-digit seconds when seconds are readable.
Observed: 4,15
